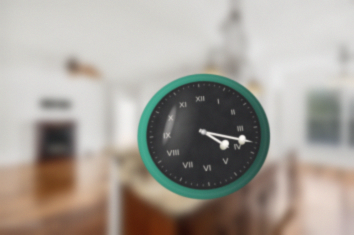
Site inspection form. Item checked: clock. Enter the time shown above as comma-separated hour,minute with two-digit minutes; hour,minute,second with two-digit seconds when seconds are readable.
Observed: 4,18
